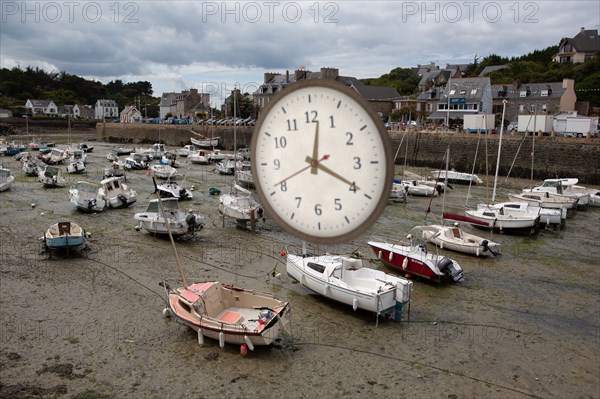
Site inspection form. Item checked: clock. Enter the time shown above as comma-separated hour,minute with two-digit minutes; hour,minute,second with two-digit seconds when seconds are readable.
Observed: 12,19,41
